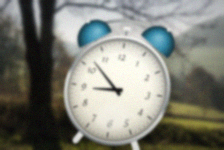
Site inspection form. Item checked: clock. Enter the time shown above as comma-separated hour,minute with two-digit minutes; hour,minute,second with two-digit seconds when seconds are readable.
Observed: 8,52
